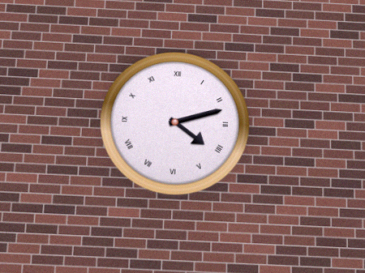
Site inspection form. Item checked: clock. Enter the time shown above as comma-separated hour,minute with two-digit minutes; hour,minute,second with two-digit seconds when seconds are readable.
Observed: 4,12
